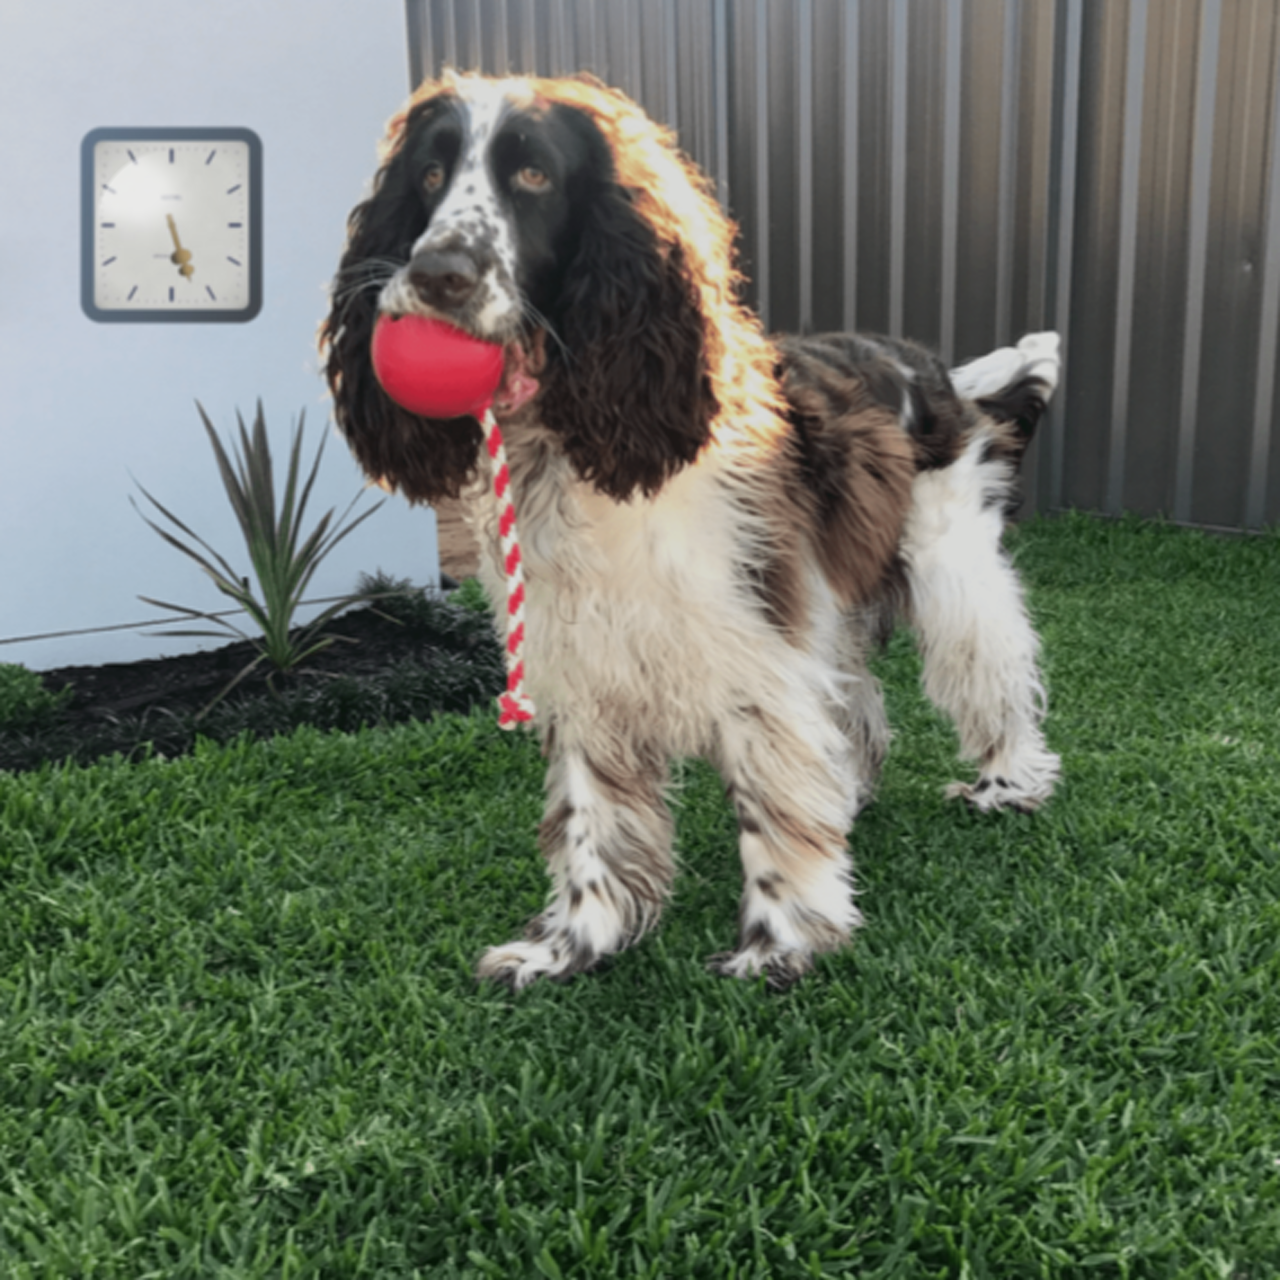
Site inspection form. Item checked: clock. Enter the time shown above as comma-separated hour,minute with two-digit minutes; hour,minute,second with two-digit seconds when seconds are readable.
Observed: 5,27
